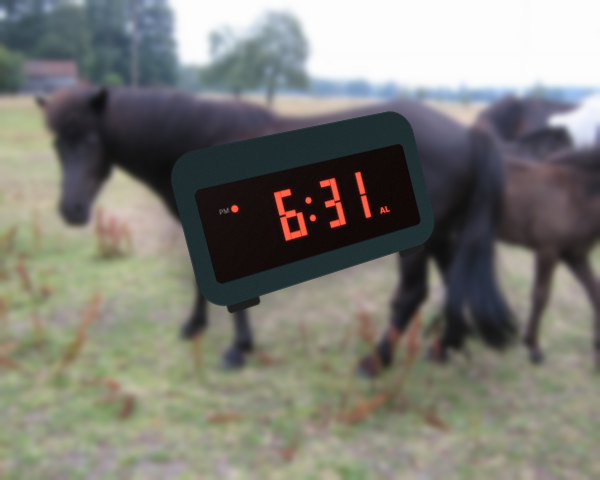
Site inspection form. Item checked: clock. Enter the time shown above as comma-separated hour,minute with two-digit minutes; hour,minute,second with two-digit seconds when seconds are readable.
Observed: 6,31
